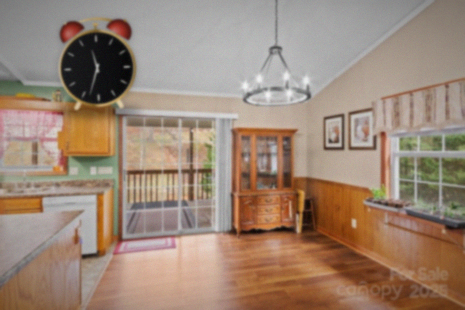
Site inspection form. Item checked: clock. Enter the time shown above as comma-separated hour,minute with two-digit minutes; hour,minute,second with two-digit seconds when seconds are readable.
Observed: 11,33
